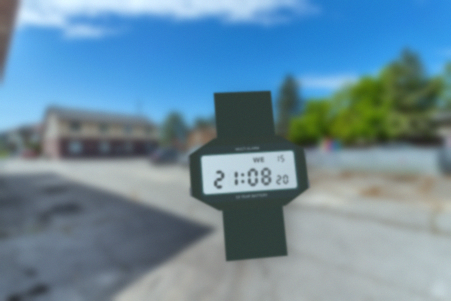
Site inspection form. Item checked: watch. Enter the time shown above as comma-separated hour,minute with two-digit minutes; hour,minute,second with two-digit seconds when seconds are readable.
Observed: 21,08
